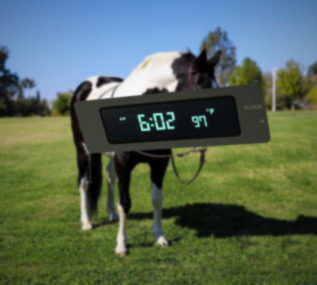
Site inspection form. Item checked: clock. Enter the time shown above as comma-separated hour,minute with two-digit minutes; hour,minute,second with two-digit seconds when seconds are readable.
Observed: 6,02
